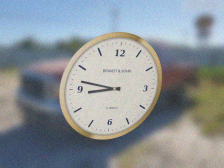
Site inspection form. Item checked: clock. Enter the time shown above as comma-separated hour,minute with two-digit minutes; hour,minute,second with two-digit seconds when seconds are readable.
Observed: 8,47
